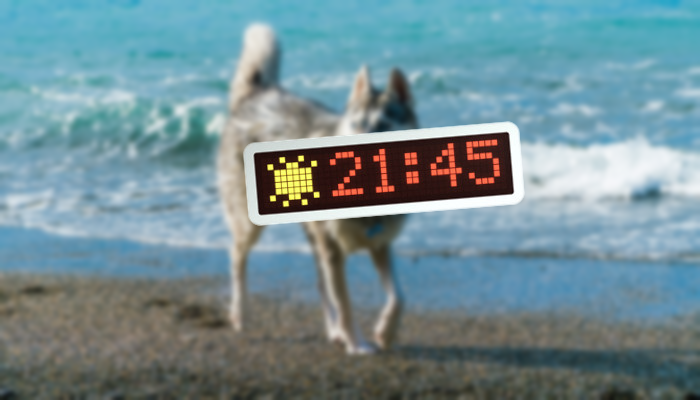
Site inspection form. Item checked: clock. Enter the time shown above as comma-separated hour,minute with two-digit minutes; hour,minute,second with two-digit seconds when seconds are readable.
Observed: 21,45
